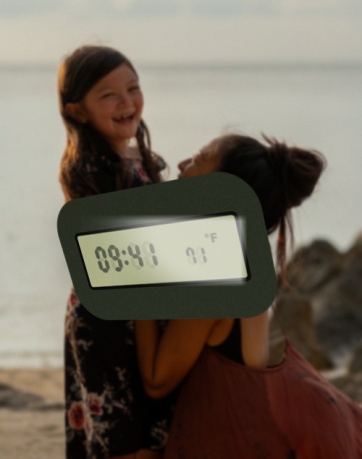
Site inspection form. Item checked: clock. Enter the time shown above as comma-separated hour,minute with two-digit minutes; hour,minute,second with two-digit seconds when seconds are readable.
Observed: 9,41
